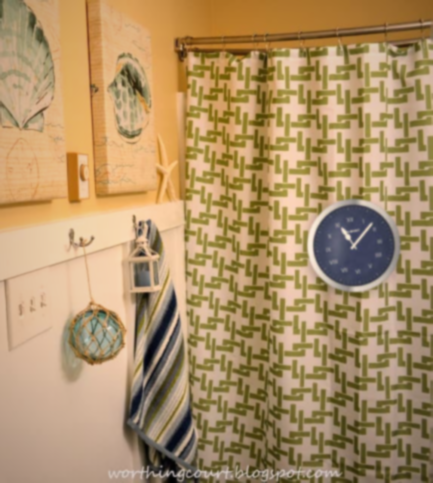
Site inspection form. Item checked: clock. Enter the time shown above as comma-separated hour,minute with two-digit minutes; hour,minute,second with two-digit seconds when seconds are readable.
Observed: 11,08
